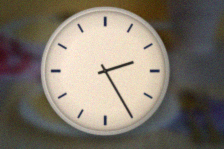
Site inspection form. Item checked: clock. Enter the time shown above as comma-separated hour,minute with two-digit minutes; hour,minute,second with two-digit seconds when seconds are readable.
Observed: 2,25
